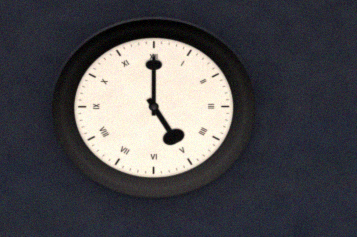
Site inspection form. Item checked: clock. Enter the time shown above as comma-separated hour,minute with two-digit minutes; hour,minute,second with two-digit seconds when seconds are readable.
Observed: 5,00
